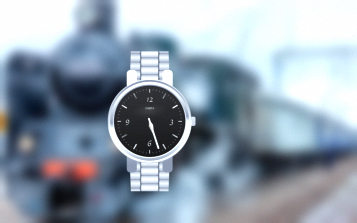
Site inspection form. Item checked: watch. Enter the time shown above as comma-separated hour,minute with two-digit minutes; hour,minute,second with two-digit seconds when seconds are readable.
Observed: 5,27
